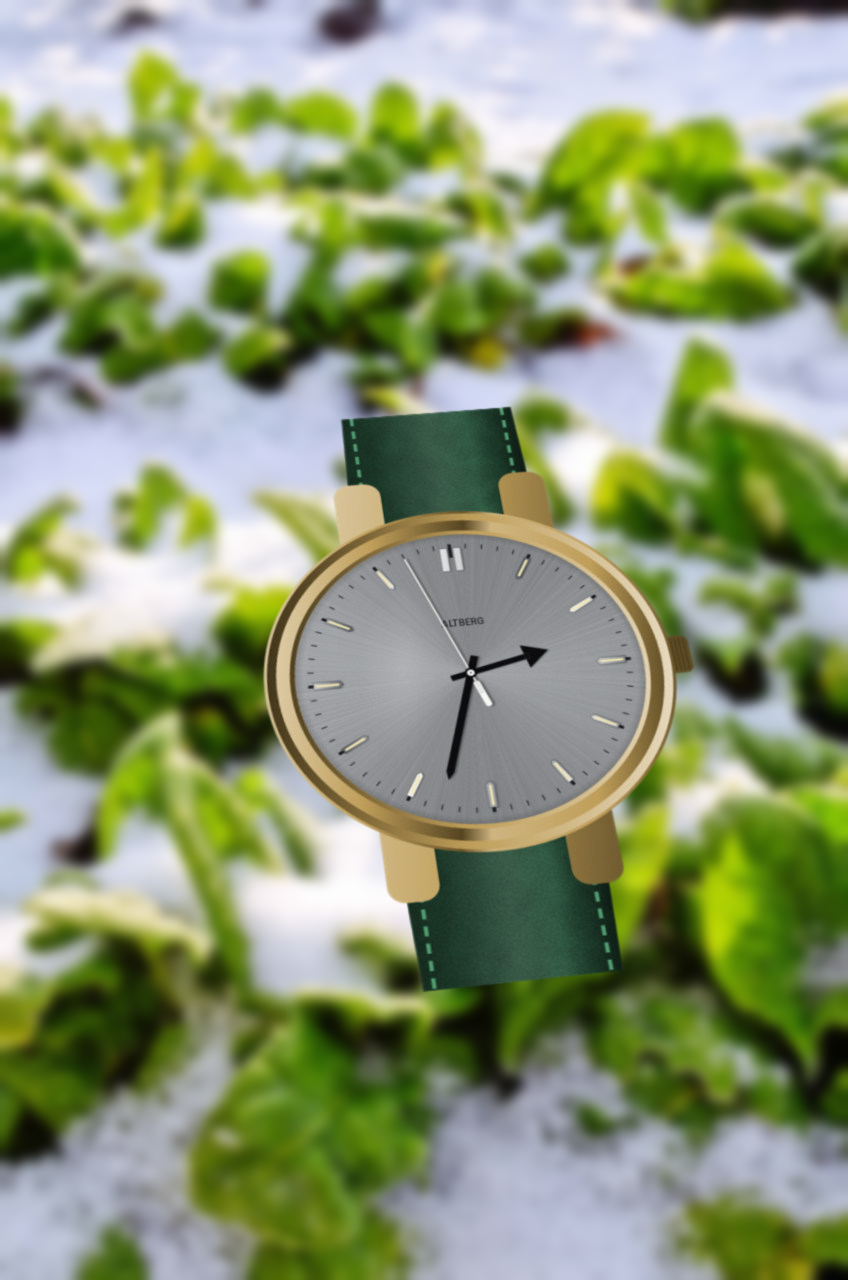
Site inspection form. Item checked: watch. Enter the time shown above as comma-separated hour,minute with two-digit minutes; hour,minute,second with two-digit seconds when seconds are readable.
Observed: 2,32,57
